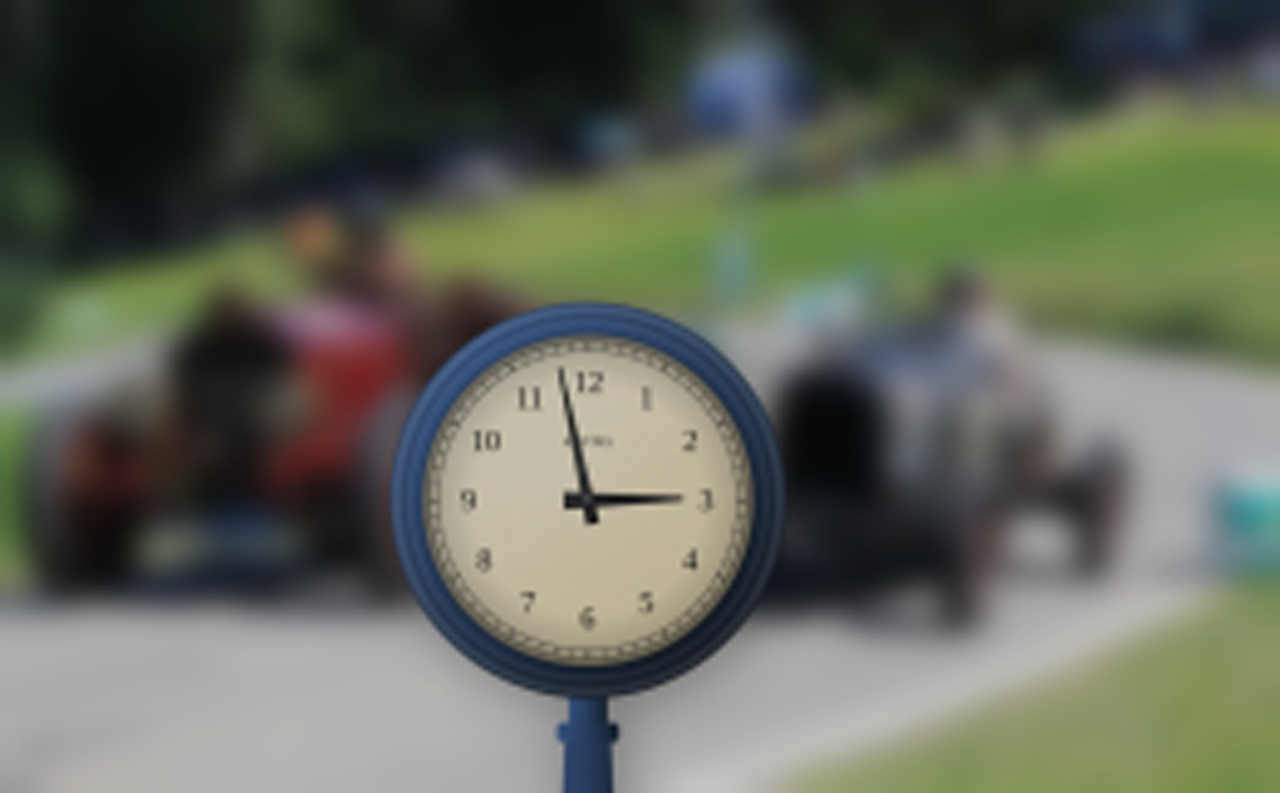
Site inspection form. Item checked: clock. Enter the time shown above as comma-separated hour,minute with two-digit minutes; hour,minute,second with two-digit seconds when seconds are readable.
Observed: 2,58
